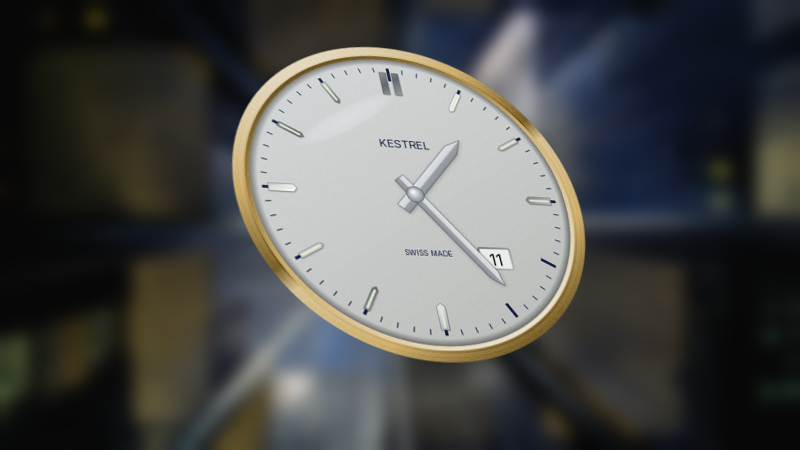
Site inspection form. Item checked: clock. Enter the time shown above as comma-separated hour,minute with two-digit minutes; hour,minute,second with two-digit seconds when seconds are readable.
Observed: 1,24
